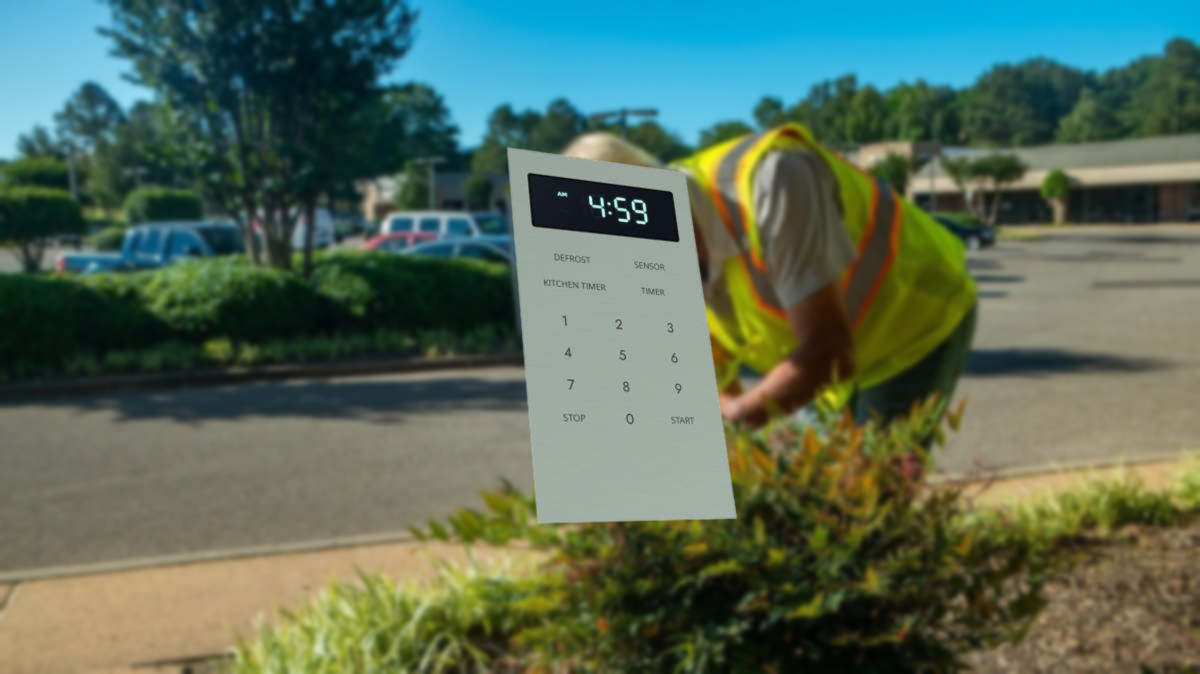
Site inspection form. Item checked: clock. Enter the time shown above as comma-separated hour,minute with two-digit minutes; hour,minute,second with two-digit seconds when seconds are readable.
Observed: 4,59
